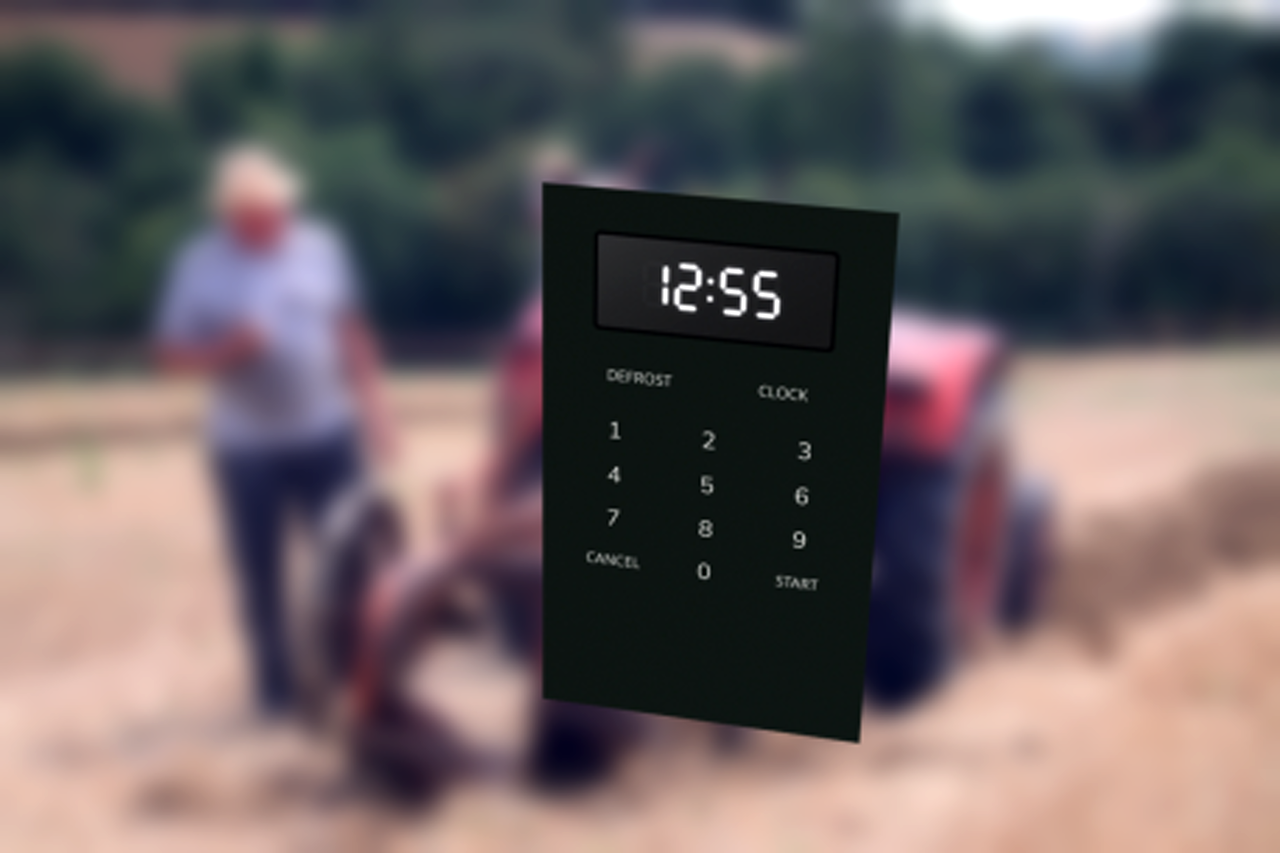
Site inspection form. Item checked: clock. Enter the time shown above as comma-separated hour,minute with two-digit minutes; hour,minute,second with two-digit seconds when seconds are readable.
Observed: 12,55
